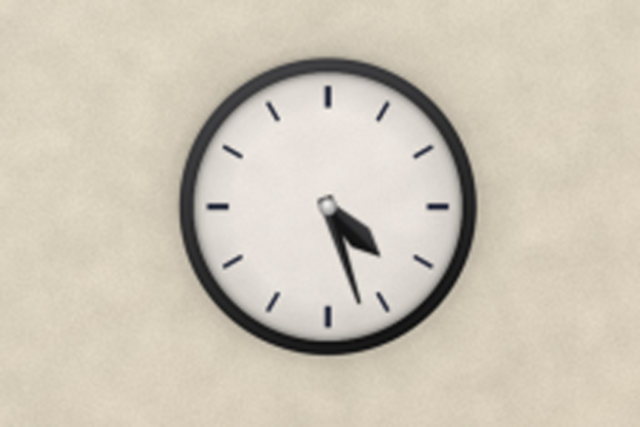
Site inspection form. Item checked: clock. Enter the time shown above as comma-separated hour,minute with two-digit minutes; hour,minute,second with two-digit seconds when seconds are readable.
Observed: 4,27
